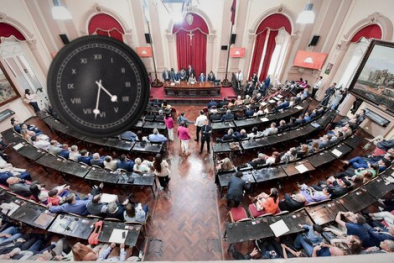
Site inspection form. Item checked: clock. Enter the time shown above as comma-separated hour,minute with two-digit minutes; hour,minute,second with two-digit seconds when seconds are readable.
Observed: 4,32
